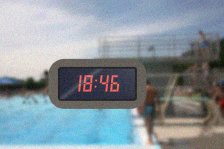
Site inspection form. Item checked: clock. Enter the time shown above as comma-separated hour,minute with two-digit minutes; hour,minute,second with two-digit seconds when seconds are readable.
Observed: 18,46
